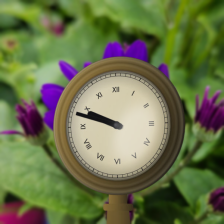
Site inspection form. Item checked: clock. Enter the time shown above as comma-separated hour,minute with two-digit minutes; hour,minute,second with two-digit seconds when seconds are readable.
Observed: 9,48
